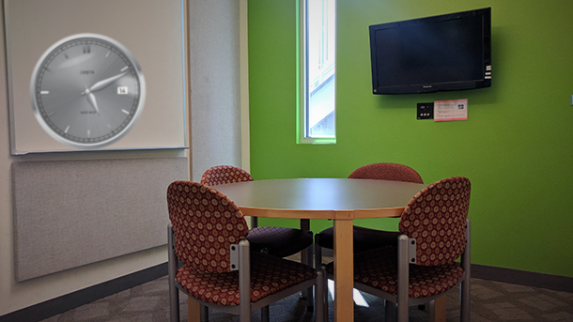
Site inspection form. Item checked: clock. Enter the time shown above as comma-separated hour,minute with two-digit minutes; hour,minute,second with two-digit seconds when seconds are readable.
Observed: 5,11
